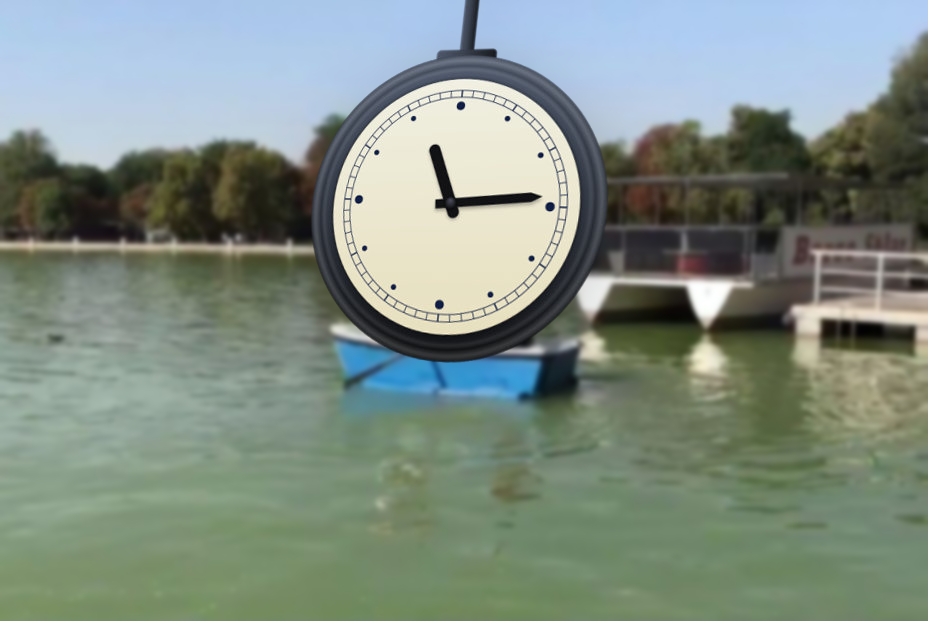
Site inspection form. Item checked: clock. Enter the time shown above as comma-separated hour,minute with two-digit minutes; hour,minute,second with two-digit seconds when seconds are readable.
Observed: 11,14
